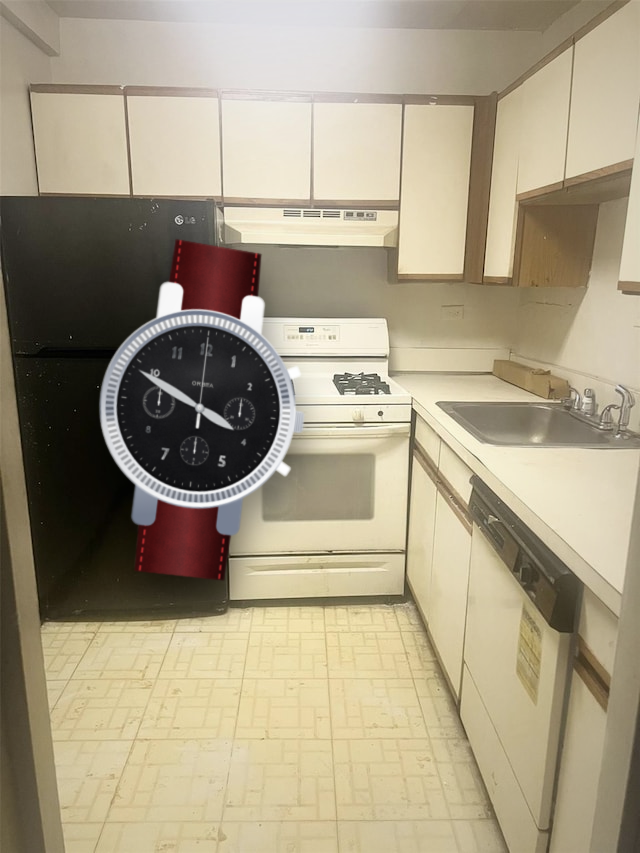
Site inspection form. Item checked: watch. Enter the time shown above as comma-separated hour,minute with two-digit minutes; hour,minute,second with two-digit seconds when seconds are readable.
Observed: 3,49
